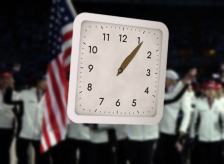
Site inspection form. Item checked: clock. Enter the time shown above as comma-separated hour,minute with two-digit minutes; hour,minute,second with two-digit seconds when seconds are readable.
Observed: 1,06
